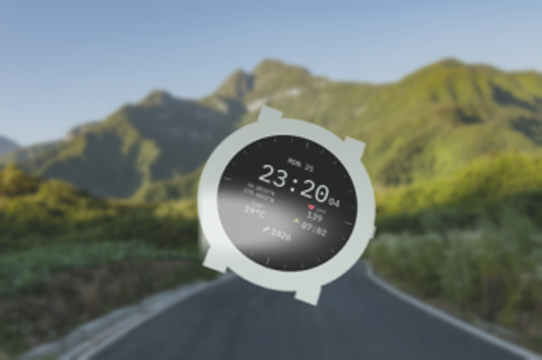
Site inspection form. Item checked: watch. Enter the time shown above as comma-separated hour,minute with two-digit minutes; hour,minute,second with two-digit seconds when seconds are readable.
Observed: 23,20
